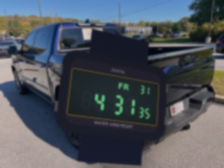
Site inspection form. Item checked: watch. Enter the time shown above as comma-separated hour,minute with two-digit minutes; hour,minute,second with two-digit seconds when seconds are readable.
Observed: 4,31,35
